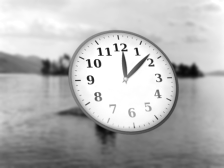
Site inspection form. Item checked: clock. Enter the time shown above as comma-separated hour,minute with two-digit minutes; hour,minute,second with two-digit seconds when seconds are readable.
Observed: 12,08
